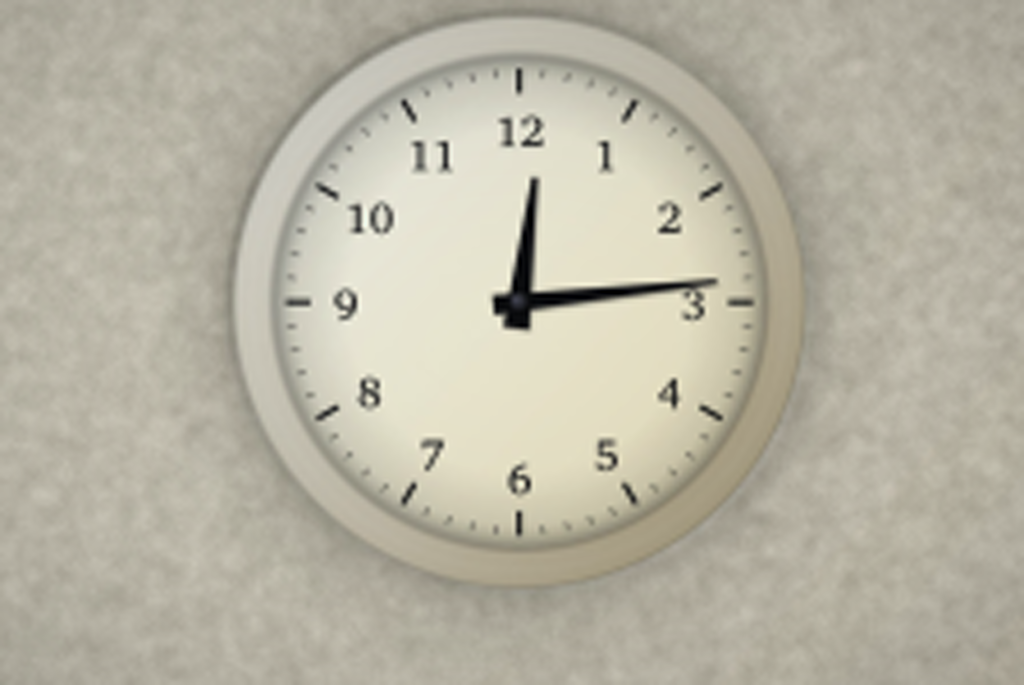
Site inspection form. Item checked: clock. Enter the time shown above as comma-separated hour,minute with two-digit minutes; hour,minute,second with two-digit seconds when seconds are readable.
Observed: 12,14
